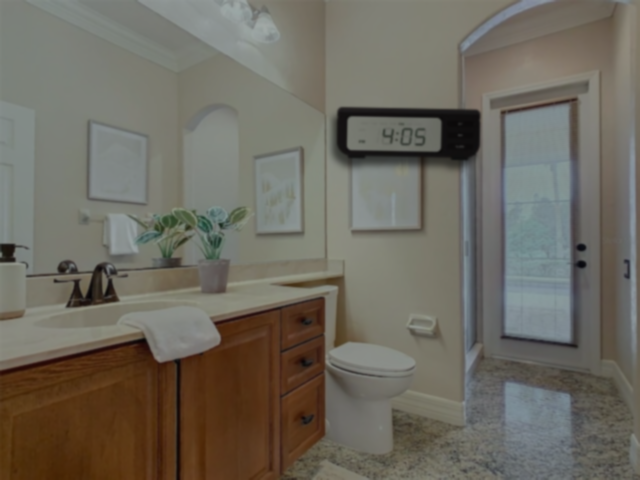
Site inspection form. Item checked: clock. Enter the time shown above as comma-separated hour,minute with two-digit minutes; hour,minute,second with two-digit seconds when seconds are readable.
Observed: 4,05
